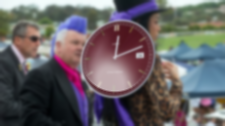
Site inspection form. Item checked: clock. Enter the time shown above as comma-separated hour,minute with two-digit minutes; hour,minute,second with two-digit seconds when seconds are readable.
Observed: 12,12
